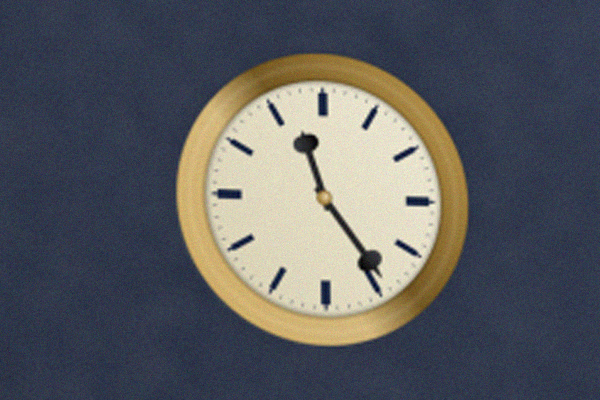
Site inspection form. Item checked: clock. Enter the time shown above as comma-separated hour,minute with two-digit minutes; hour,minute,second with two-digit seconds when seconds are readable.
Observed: 11,24
